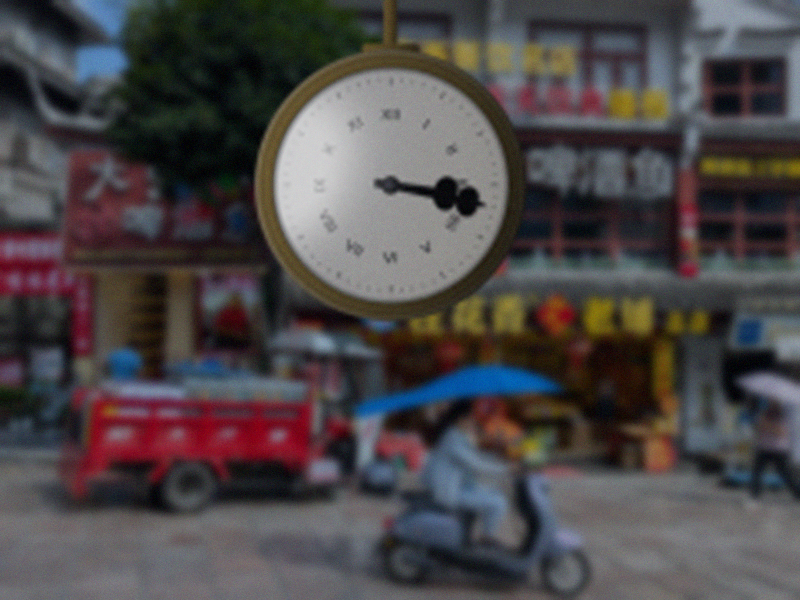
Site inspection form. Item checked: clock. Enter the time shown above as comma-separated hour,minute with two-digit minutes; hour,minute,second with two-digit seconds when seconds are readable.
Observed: 3,17
